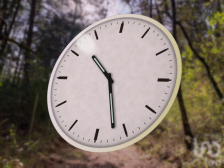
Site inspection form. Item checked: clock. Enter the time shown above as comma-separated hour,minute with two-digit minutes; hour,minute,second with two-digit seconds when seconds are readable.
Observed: 10,27
